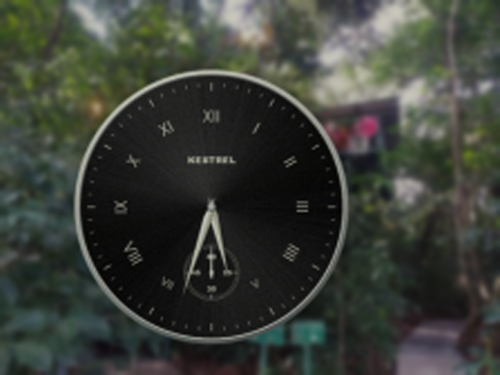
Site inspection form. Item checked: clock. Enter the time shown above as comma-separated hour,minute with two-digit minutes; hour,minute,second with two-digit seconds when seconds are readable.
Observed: 5,33
